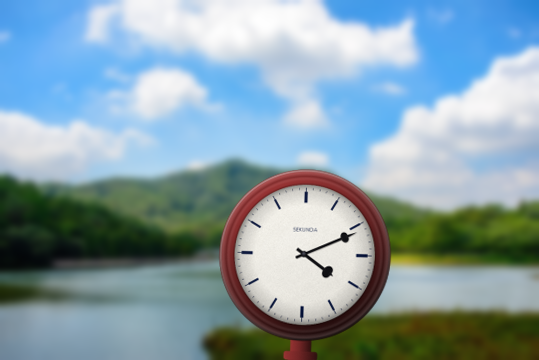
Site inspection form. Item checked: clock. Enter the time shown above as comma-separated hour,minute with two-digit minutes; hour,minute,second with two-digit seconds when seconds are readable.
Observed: 4,11
